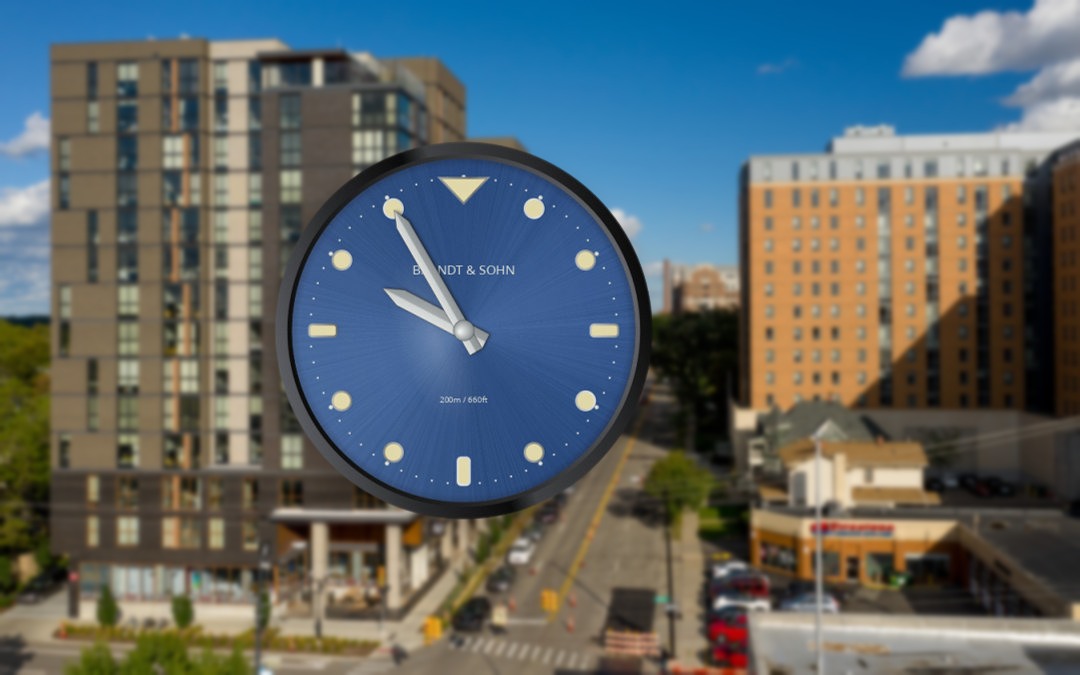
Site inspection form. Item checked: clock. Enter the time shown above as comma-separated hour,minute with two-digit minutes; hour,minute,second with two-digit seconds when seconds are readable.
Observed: 9,55
